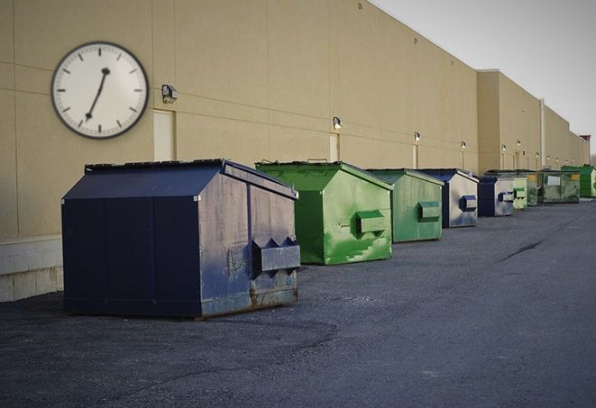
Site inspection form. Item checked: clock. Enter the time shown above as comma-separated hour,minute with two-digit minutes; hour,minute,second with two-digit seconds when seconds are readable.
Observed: 12,34
